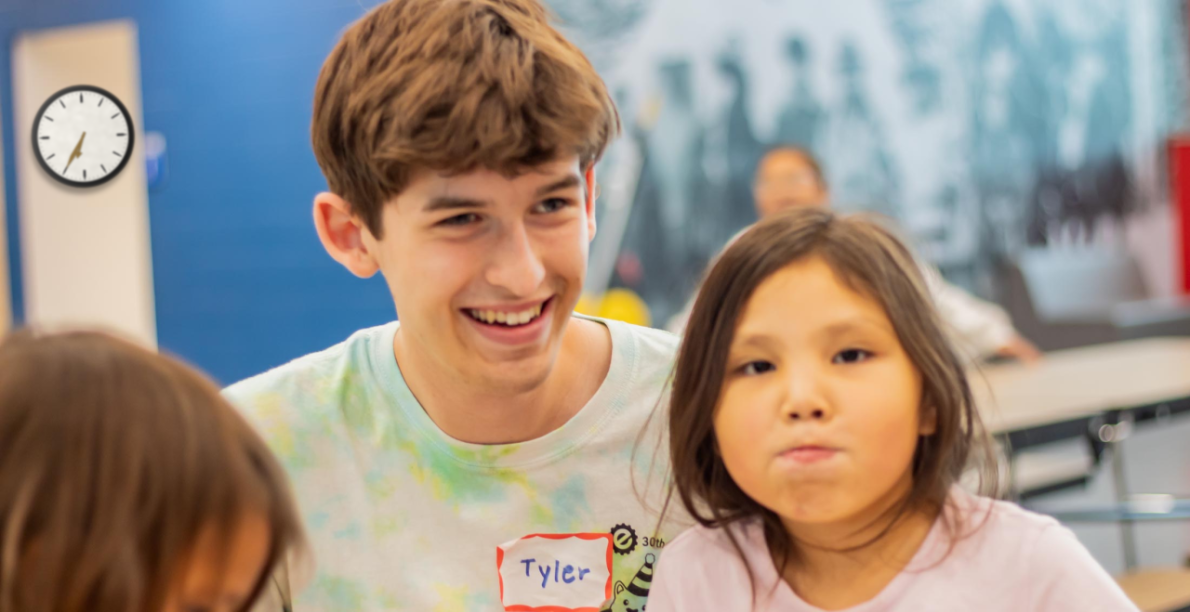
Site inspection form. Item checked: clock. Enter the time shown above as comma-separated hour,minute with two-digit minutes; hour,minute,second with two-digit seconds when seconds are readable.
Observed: 6,35
